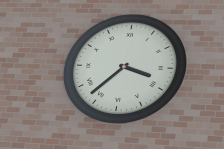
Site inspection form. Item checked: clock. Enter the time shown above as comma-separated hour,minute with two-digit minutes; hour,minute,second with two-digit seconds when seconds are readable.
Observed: 3,37
